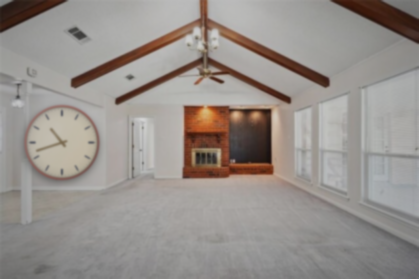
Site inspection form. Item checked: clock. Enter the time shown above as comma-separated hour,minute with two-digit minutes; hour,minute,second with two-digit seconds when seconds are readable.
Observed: 10,42
